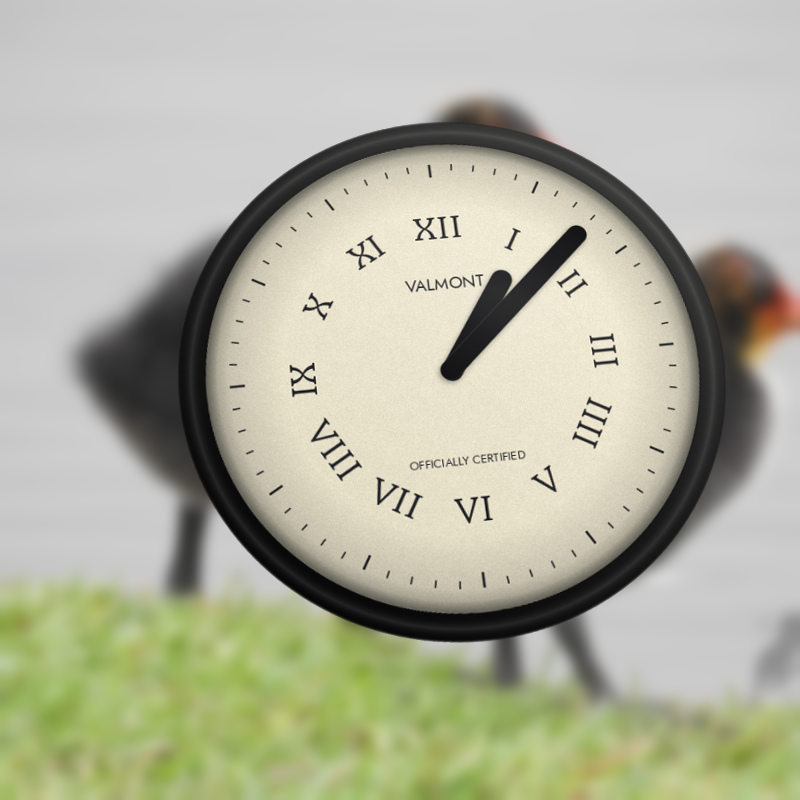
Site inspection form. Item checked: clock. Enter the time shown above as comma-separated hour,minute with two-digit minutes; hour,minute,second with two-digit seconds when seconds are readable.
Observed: 1,08
